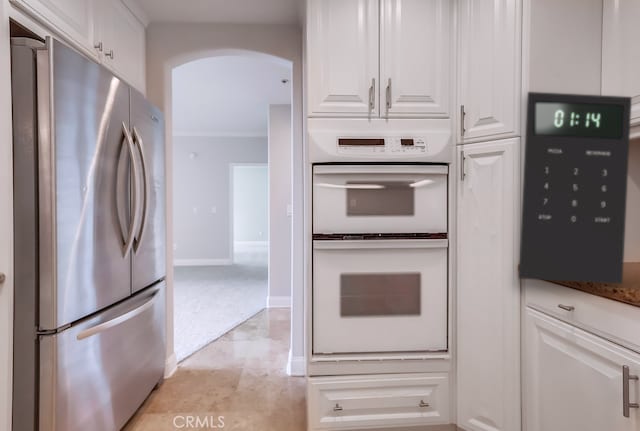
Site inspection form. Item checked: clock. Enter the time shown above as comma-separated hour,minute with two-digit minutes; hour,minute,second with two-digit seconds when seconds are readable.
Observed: 1,14
